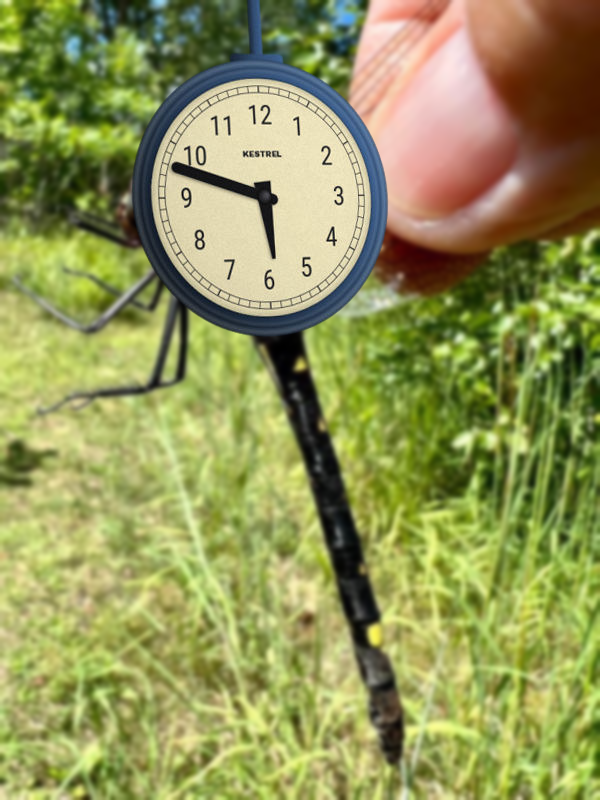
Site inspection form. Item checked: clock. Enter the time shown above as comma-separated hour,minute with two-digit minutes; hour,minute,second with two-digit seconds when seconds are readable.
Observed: 5,48
